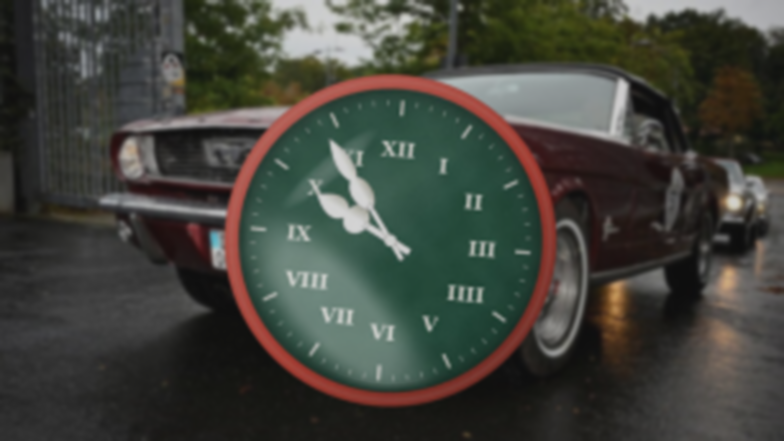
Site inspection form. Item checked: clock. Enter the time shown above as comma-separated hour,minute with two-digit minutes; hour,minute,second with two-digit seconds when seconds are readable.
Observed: 9,54
